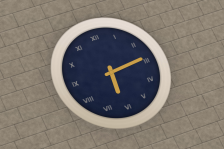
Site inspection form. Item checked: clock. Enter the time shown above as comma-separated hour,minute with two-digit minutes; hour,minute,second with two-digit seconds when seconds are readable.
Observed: 6,14
